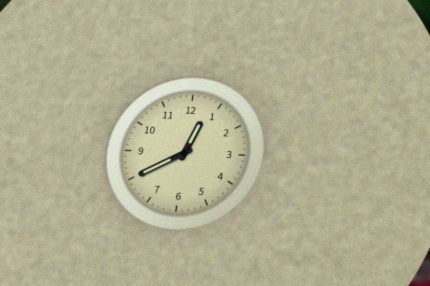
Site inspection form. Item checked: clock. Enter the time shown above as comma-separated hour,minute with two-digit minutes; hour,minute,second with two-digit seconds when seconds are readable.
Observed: 12,40
